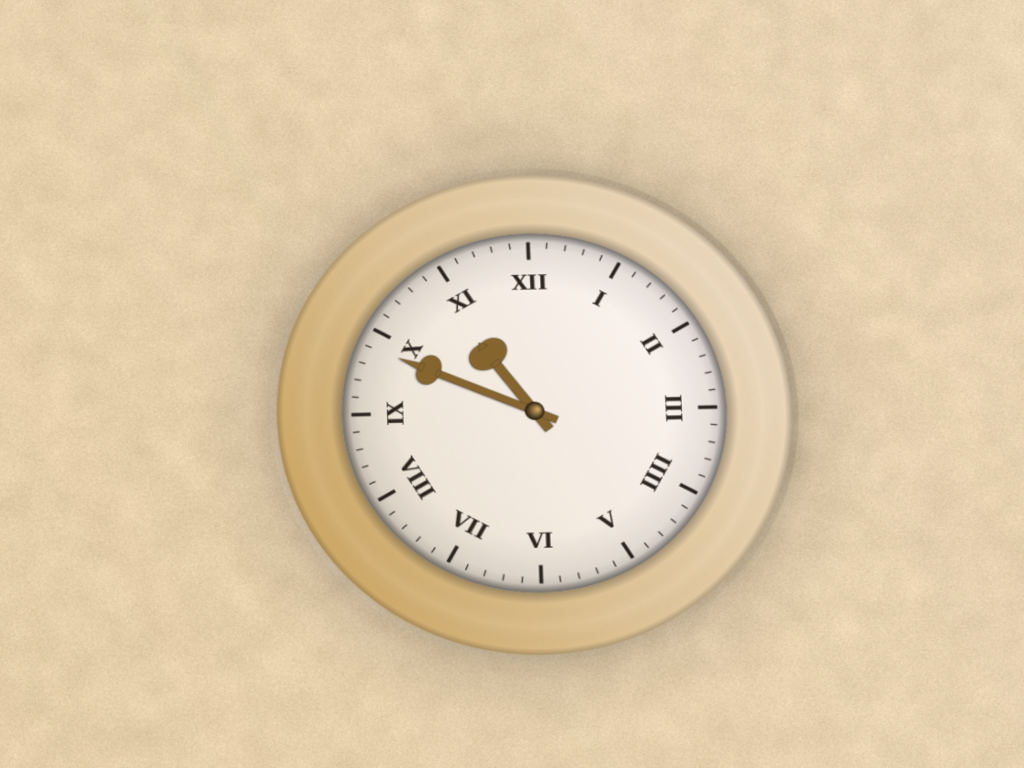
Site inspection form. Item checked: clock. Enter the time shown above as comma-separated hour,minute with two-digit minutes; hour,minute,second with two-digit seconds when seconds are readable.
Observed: 10,49
